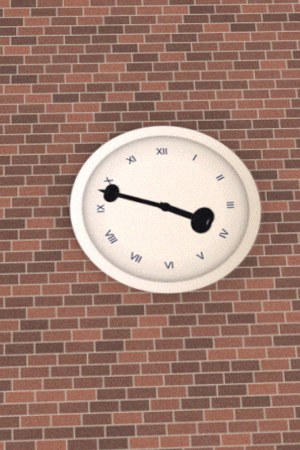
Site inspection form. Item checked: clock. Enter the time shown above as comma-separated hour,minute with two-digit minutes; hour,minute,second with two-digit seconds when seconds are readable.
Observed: 3,48
